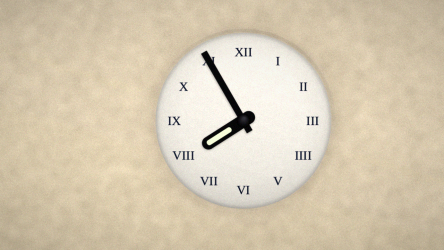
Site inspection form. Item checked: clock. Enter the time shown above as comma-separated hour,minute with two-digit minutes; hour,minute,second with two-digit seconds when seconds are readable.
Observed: 7,55
